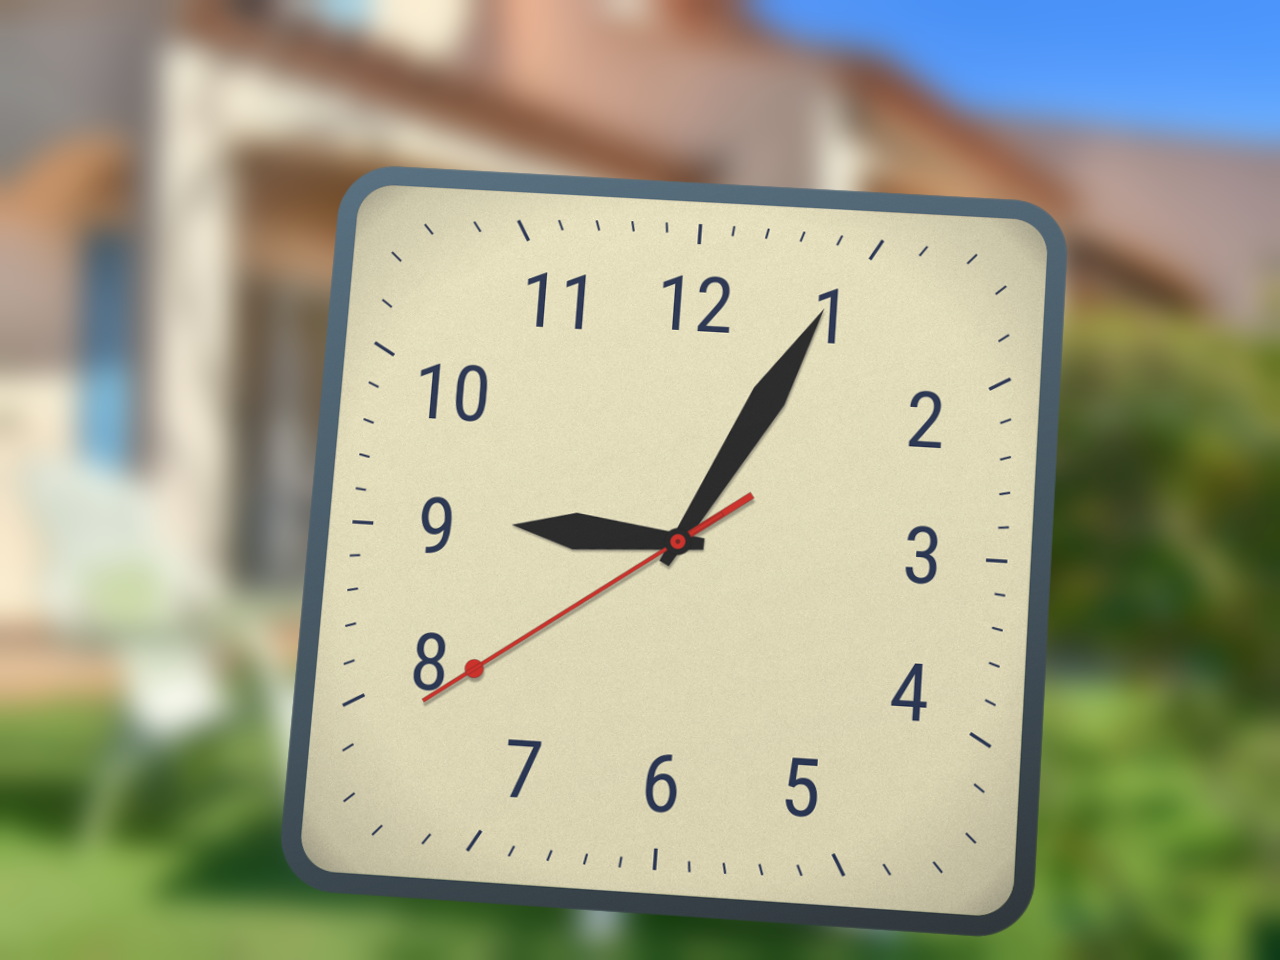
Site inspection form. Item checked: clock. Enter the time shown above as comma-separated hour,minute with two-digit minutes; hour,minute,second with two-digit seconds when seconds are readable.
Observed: 9,04,39
